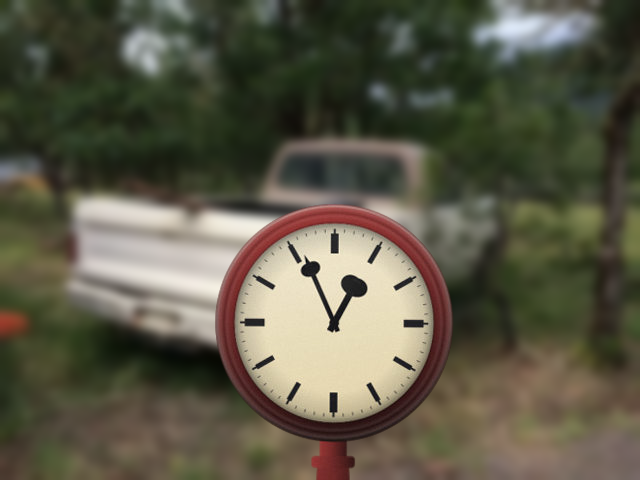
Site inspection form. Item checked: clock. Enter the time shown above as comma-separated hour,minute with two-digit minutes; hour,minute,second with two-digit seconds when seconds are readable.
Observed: 12,56
